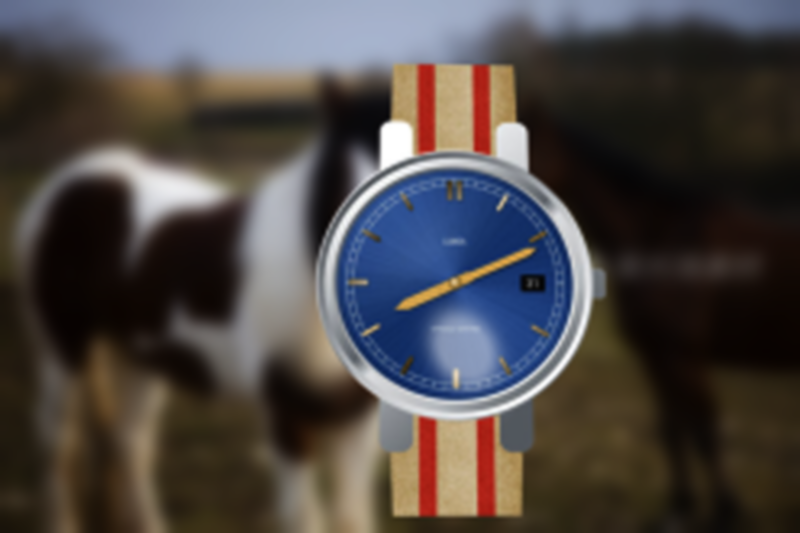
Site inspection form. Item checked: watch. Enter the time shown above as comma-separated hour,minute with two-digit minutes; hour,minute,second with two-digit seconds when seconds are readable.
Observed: 8,11
